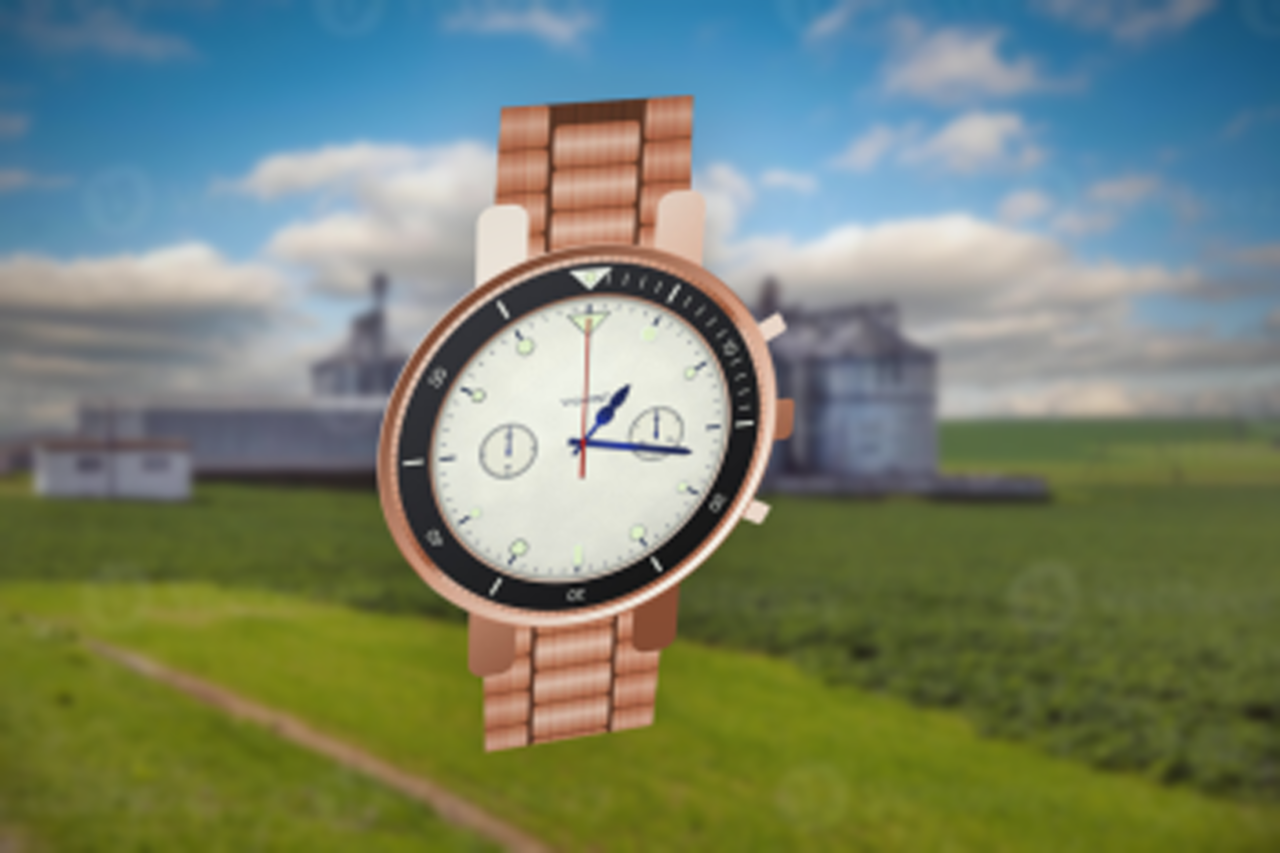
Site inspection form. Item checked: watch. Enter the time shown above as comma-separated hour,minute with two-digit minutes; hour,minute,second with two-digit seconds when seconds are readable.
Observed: 1,17
